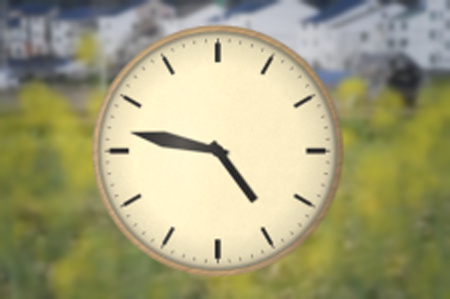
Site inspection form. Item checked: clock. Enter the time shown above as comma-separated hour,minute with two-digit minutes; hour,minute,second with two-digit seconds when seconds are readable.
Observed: 4,47
